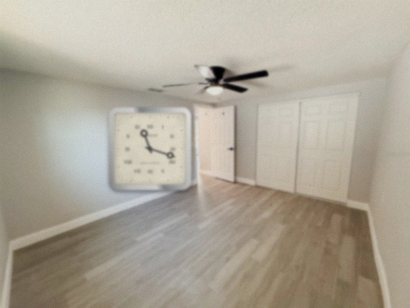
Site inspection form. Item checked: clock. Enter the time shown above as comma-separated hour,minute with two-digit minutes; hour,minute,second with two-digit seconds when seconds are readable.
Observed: 11,18
